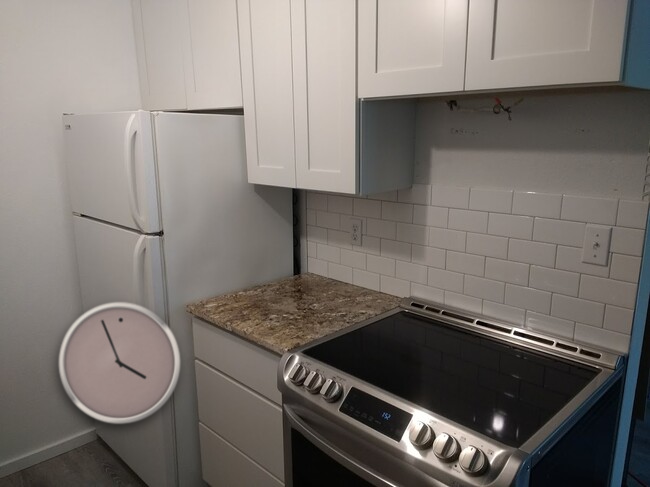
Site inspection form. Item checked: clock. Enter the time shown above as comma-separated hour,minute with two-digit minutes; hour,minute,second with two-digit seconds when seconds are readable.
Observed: 3,56
